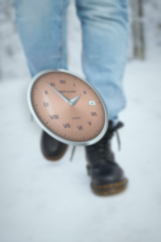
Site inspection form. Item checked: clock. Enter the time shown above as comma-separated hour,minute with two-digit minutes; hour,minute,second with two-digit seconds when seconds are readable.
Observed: 1,54
